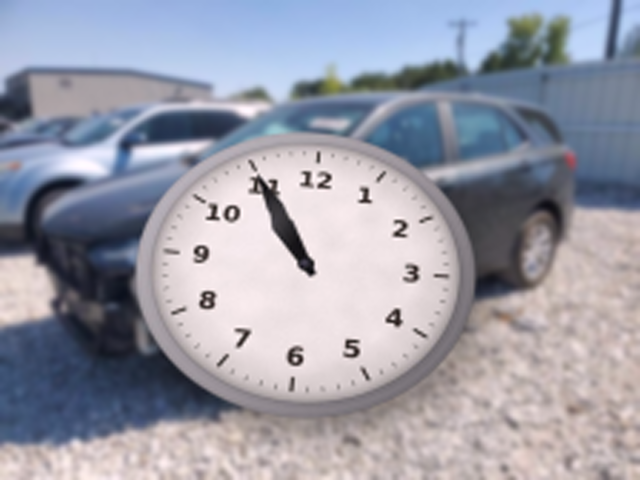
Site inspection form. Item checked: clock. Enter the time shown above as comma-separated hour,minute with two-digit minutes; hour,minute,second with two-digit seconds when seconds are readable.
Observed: 10,55
